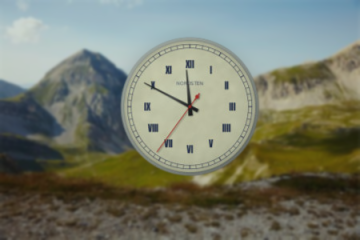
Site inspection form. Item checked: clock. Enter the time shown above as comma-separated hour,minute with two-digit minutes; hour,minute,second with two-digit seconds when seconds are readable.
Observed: 11,49,36
